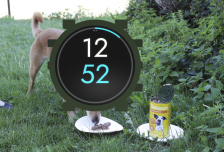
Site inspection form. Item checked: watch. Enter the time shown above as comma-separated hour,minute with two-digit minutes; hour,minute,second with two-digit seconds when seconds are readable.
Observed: 12,52
